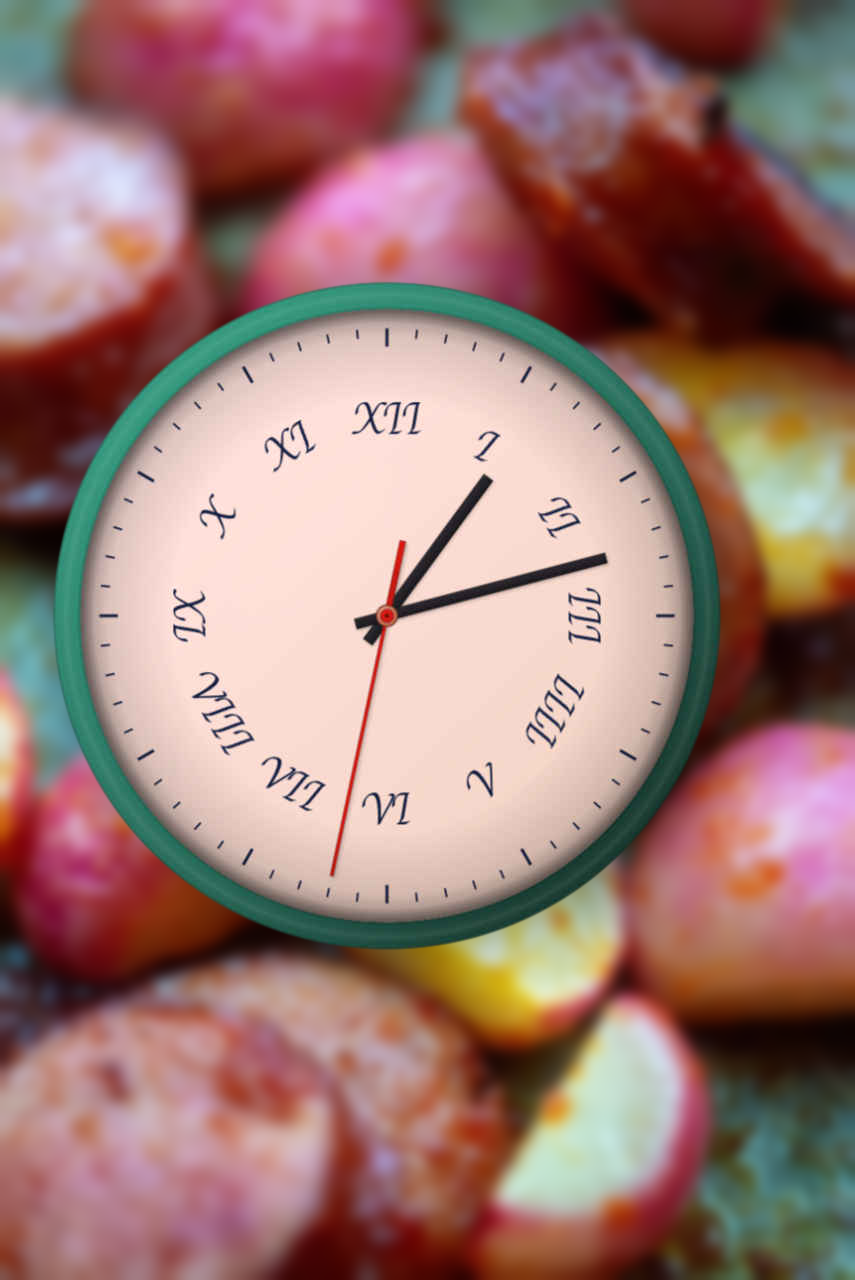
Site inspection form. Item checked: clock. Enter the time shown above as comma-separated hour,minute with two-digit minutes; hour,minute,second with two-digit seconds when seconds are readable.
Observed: 1,12,32
